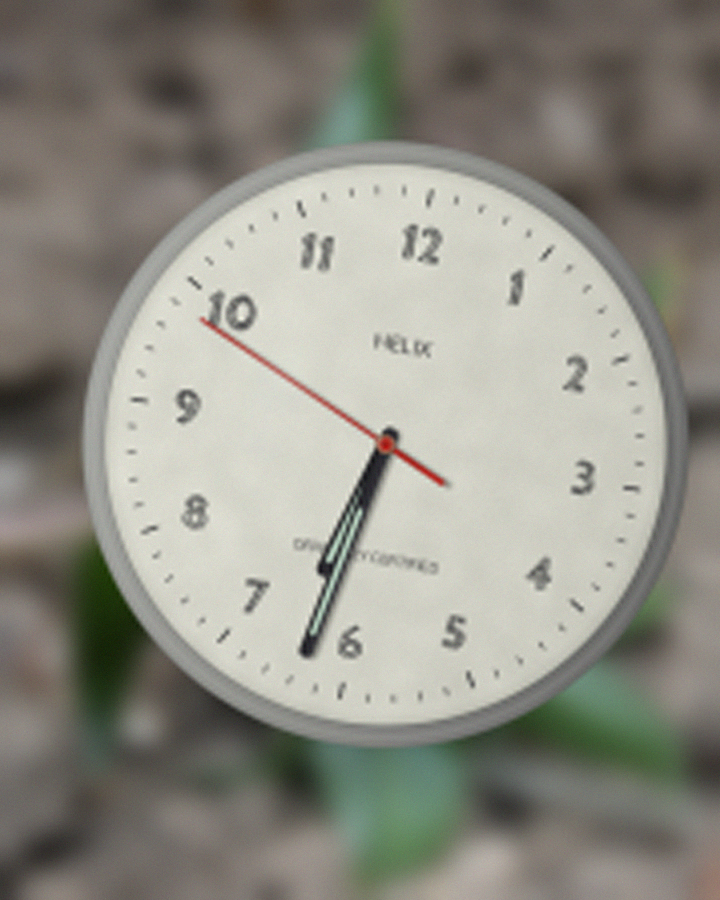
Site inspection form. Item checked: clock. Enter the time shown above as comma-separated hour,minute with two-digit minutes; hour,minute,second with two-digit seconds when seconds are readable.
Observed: 6,31,49
